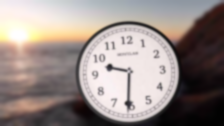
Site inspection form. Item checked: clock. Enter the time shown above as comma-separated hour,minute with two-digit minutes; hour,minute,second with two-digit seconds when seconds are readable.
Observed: 9,31
